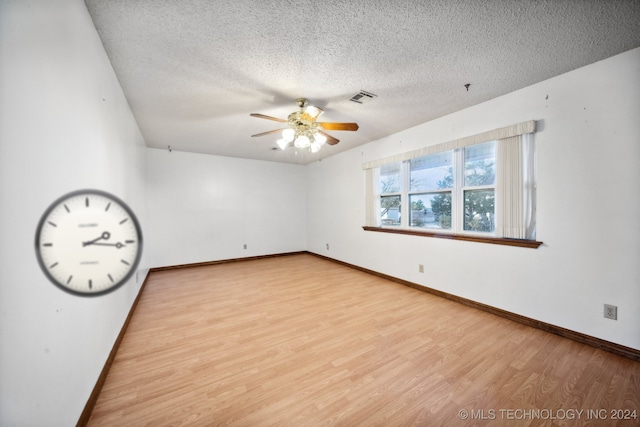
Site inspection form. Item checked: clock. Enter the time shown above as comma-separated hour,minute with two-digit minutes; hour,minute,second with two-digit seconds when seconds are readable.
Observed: 2,16
